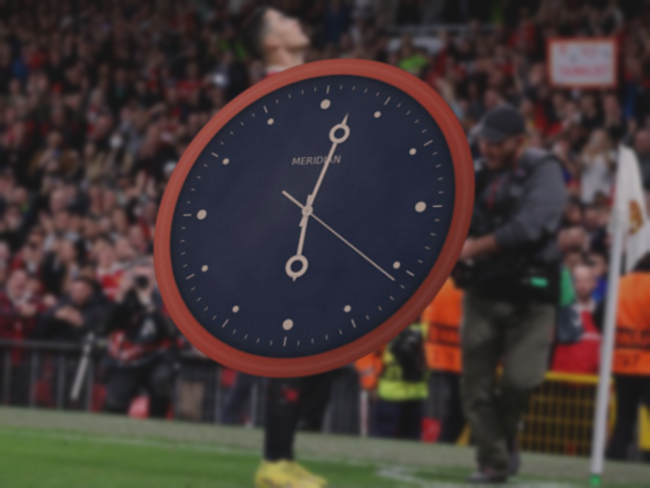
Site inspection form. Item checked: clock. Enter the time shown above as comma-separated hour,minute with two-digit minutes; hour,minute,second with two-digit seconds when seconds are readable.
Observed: 6,02,21
